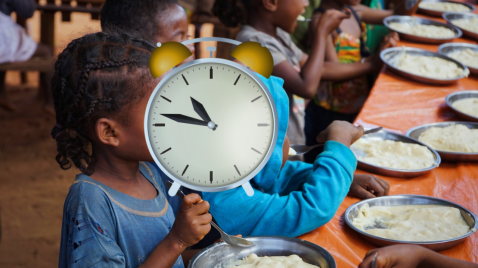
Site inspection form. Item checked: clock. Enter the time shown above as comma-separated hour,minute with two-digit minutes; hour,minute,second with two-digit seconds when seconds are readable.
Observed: 10,47
